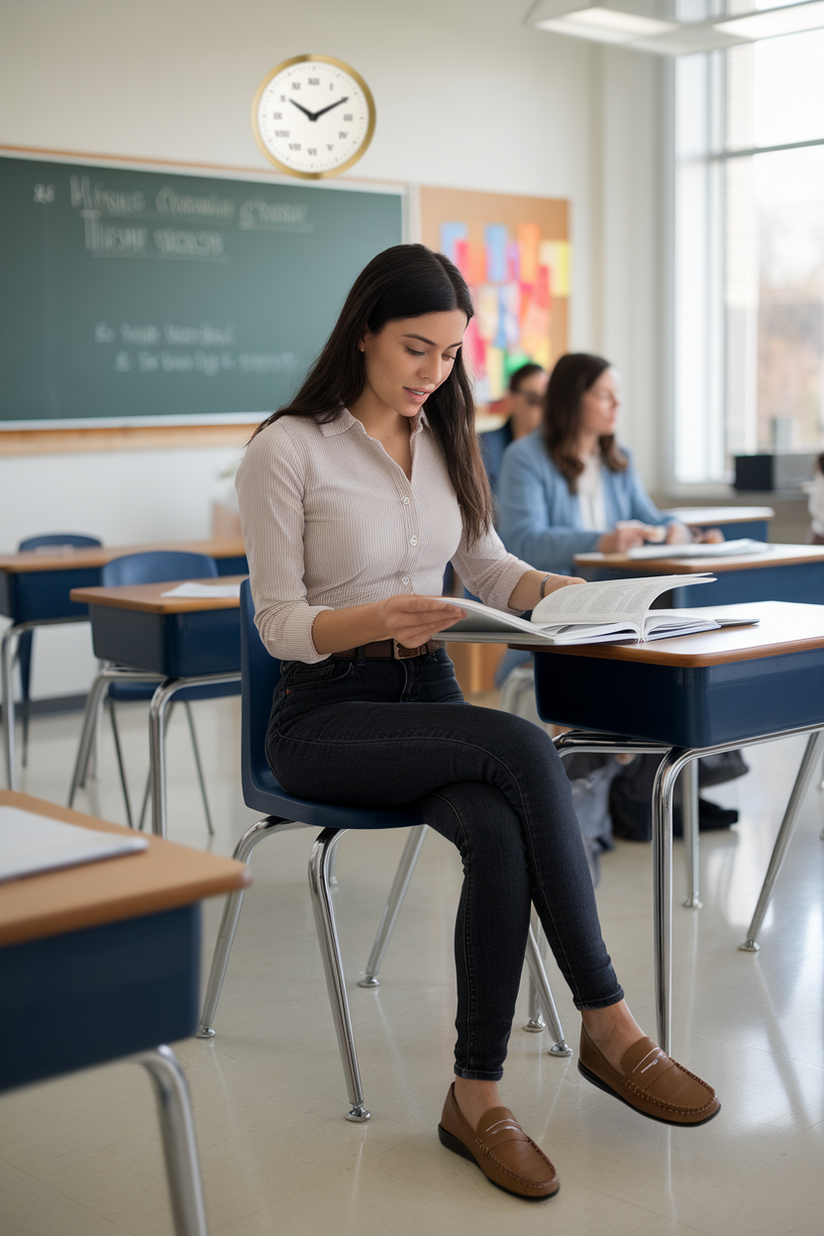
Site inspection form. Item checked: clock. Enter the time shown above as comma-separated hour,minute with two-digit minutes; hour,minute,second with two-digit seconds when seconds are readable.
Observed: 10,10
